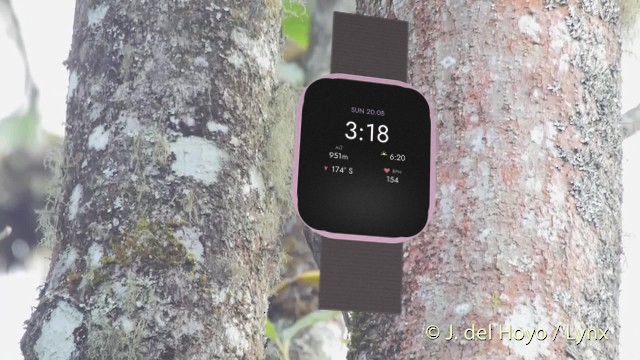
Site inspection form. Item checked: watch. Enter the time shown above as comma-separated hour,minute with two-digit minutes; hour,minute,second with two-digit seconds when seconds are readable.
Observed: 3,18
